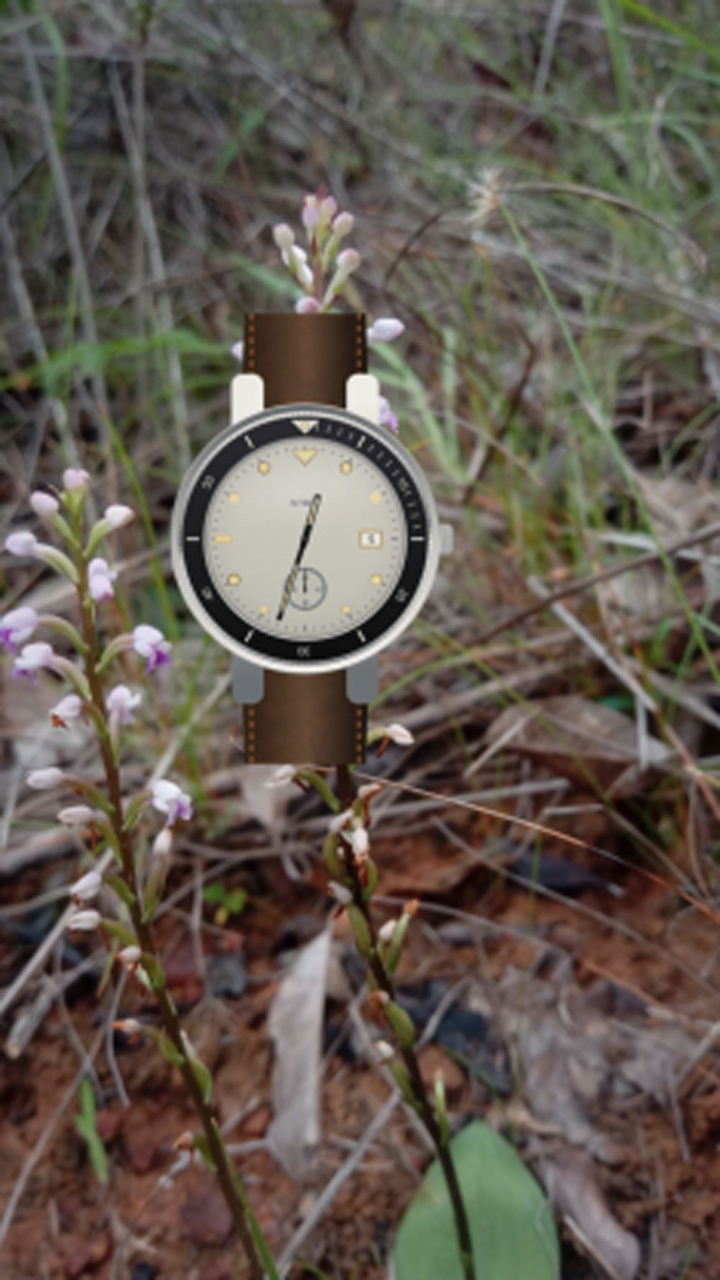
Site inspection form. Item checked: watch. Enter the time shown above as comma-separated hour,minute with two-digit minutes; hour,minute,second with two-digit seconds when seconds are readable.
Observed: 12,33
